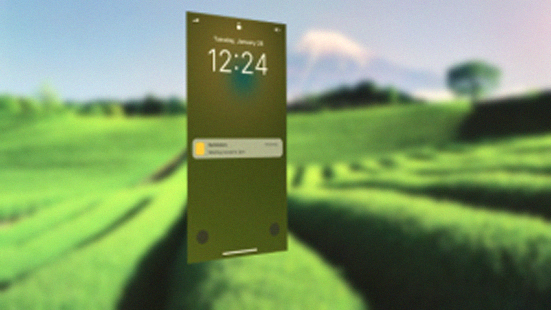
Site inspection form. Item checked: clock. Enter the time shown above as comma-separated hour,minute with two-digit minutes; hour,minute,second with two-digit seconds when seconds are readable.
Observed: 12,24
